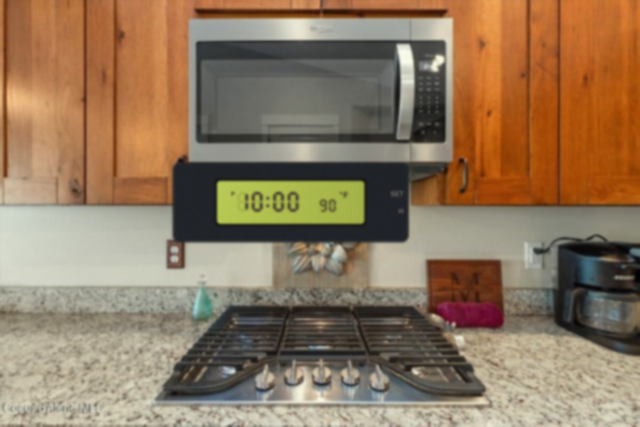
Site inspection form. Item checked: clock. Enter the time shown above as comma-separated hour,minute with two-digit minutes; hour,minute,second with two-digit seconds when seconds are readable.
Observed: 10,00
